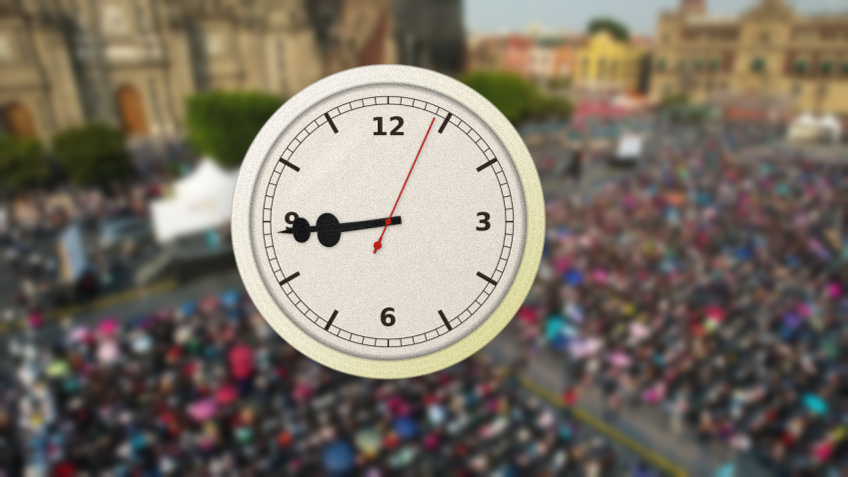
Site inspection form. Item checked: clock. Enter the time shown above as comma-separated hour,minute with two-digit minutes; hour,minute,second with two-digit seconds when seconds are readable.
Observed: 8,44,04
